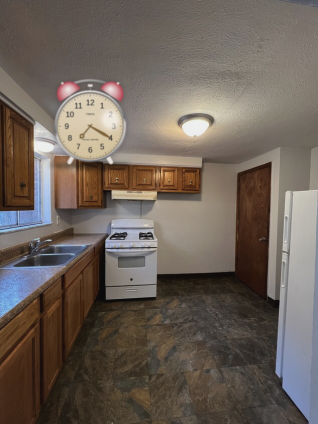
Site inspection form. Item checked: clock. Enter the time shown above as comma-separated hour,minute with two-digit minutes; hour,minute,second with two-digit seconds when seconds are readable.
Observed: 7,20
